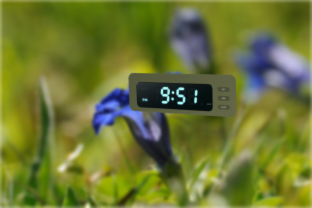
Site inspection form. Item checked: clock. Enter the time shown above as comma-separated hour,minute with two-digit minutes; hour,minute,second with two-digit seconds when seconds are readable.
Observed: 9,51
